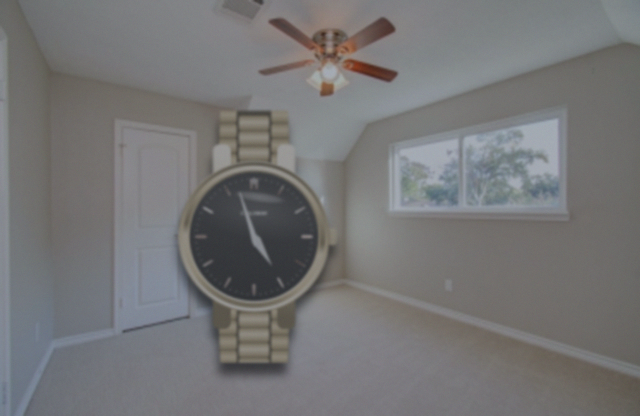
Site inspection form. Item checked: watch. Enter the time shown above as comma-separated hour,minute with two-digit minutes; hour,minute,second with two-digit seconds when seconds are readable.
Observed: 4,57
